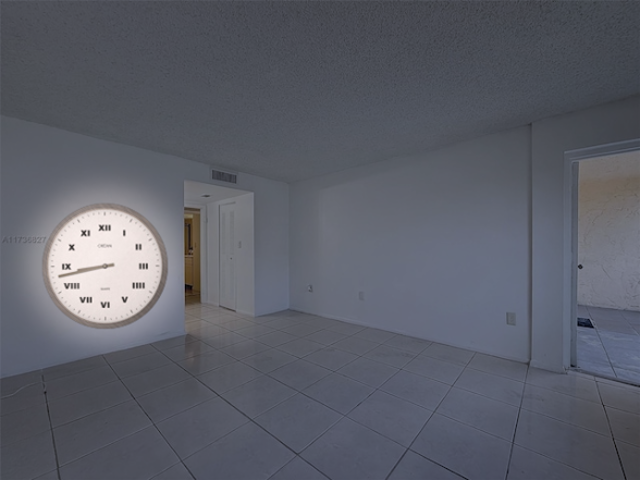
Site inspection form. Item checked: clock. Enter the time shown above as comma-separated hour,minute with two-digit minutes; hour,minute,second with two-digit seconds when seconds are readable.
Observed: 8,43
